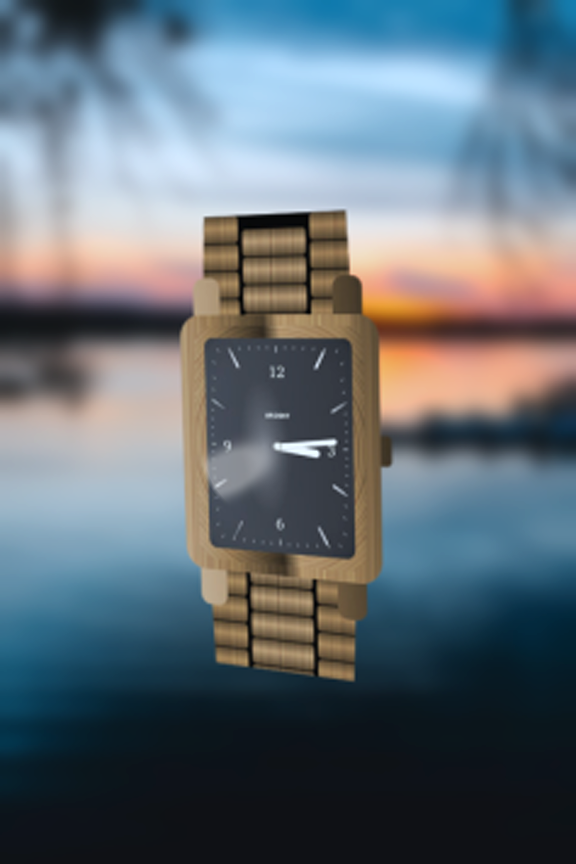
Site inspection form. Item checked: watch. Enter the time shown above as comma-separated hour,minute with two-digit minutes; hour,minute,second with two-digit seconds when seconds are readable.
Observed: 3,14
